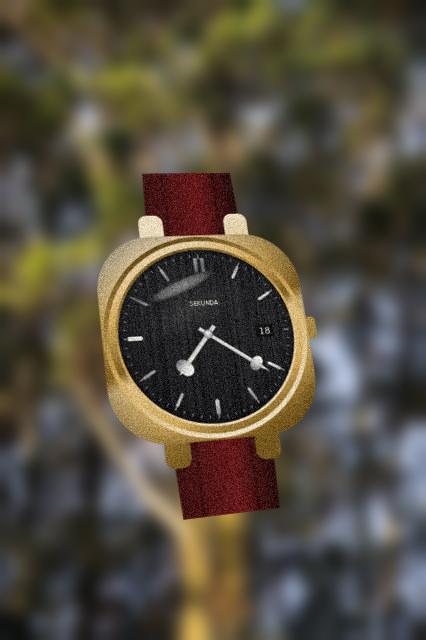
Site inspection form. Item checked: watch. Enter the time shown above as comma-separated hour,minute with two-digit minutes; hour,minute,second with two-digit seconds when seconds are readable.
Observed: 7,21
